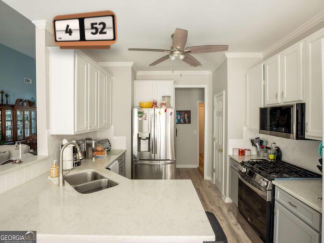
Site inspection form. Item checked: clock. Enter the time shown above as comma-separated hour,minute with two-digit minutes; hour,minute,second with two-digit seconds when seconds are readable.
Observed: 4,52
